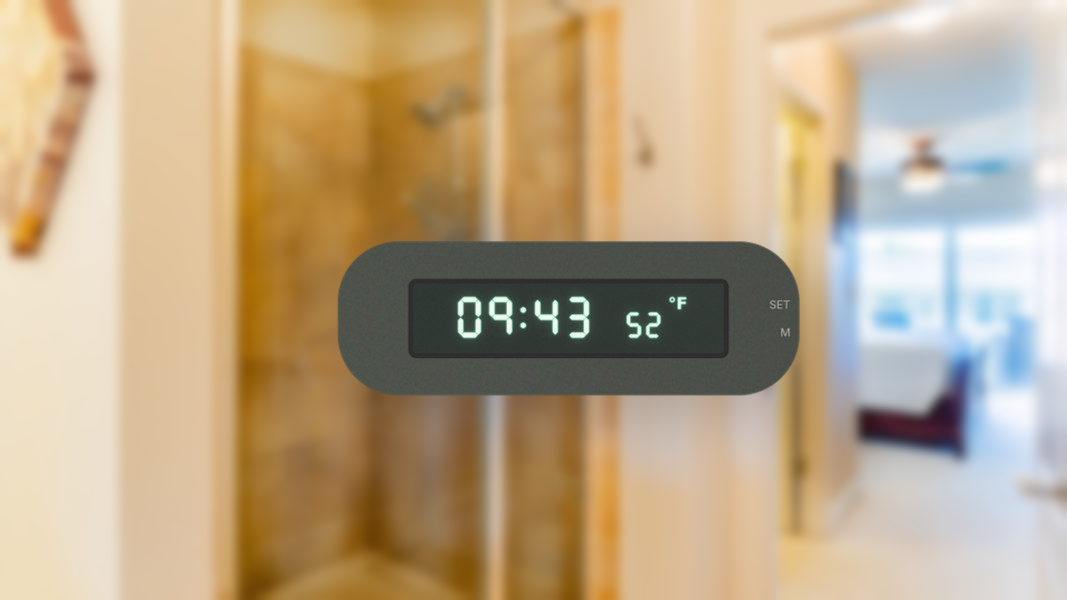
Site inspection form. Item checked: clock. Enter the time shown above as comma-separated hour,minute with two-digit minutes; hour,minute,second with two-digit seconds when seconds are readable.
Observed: 9,43
